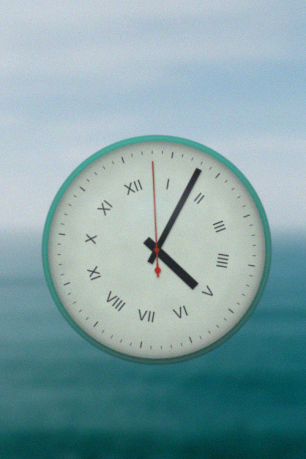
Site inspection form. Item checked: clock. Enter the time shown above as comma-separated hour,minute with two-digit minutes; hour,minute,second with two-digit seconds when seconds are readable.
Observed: 5,08,03
